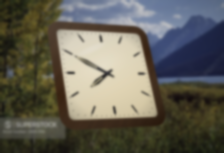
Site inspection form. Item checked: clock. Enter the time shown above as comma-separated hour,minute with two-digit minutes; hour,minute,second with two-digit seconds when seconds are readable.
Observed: 7,50
